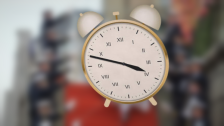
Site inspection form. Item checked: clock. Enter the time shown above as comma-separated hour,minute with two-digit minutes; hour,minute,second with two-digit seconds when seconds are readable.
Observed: 3,48
